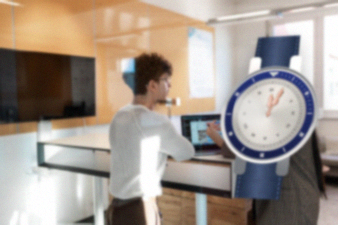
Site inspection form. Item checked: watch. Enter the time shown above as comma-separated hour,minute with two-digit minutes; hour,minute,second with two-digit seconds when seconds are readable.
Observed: 12,04
